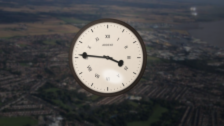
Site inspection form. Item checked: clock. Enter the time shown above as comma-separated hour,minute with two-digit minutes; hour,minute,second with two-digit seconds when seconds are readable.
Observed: 3,46
